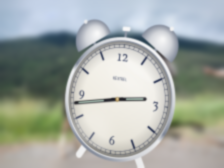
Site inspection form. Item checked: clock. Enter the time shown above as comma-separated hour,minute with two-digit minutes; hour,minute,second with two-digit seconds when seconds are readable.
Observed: 2,43
